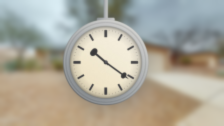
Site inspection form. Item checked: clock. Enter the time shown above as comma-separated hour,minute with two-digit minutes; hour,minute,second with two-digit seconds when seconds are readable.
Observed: 10,21
